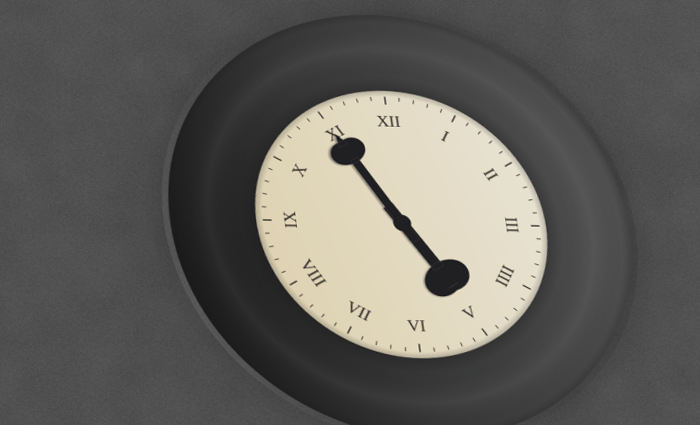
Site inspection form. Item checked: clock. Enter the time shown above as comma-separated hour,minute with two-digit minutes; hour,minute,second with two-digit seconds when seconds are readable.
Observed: 4,55
